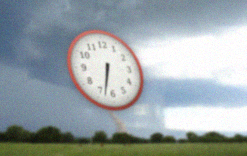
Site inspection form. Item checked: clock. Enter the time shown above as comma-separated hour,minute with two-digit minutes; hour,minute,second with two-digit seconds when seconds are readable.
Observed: 6,33
